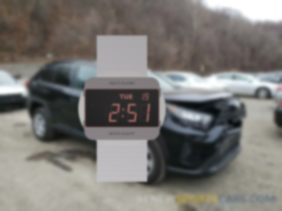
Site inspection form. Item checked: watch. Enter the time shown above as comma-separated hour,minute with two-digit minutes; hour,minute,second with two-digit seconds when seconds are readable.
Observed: 2,51
